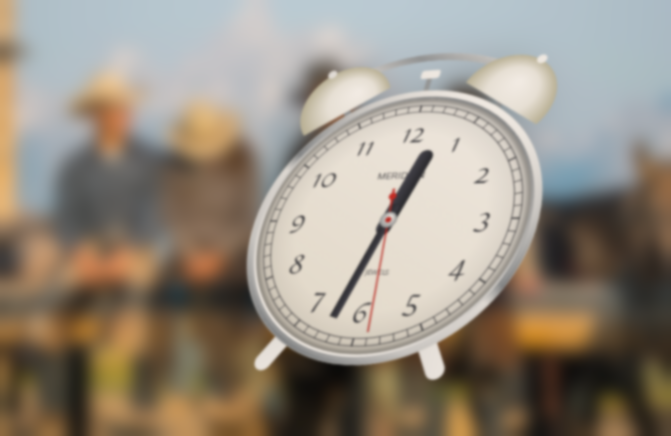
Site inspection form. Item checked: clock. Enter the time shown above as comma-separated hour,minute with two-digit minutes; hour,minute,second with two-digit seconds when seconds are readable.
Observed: 12,32,29
